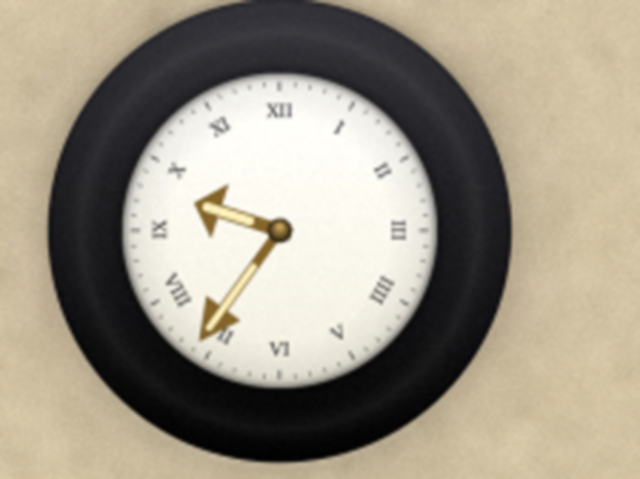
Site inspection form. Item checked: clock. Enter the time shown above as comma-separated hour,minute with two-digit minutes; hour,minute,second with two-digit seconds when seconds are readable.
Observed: 9,36
